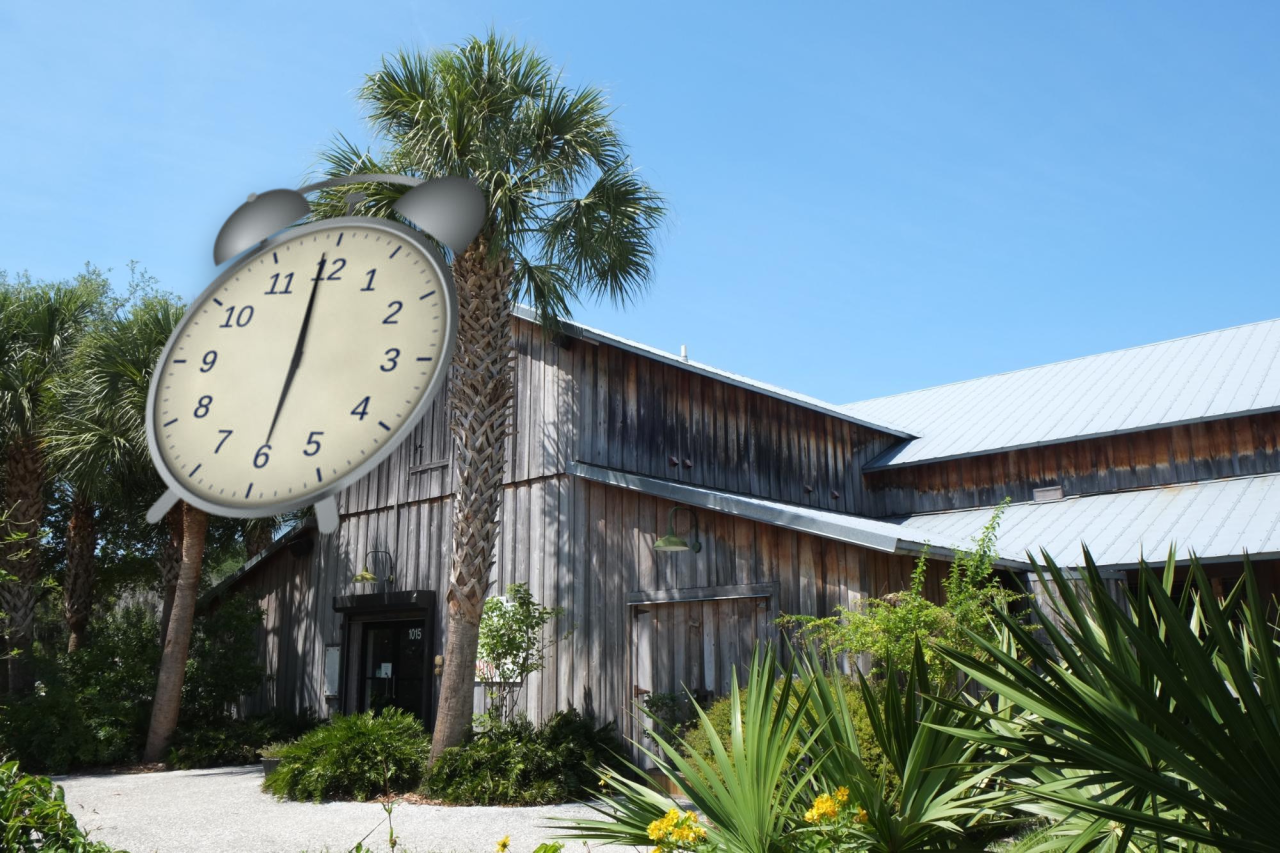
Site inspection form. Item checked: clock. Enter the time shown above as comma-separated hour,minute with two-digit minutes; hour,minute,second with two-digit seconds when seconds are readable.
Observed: 5,59
